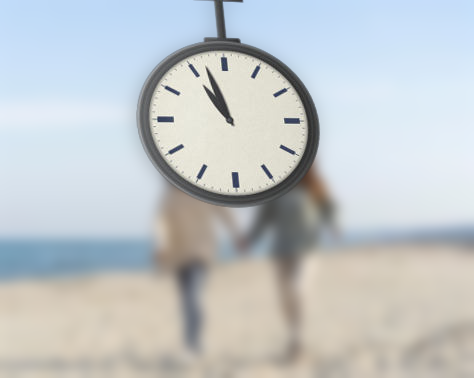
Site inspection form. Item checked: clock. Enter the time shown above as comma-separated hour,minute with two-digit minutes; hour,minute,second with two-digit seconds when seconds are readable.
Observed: 10,57
